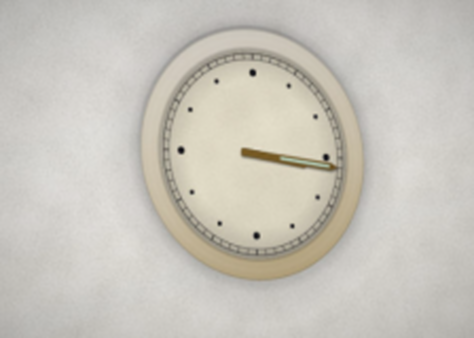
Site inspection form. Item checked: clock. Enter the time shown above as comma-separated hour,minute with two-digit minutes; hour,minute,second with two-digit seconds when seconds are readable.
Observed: 3,16
